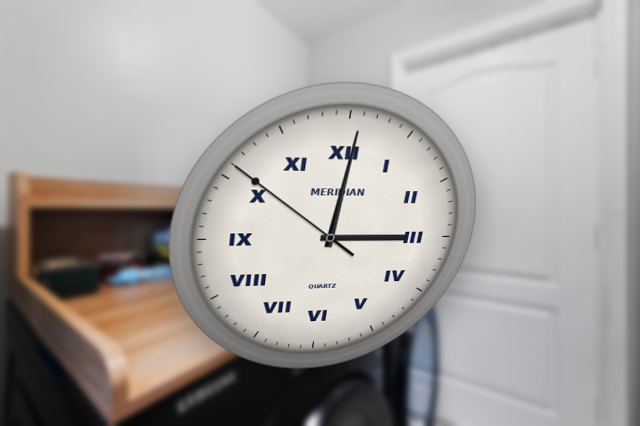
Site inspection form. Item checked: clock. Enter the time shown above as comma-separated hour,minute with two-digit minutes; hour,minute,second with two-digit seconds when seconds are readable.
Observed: 3,00,51
